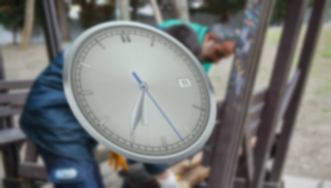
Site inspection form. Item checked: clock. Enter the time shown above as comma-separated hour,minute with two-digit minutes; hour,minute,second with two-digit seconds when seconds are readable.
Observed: 6,35,27
